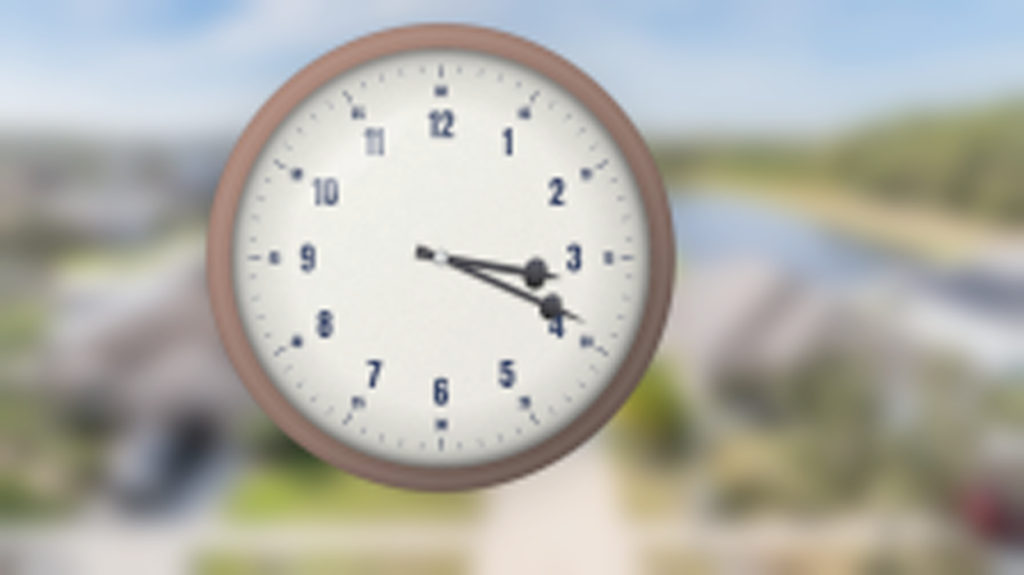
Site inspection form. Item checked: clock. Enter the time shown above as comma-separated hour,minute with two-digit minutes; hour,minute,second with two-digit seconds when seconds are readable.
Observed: 3,19
